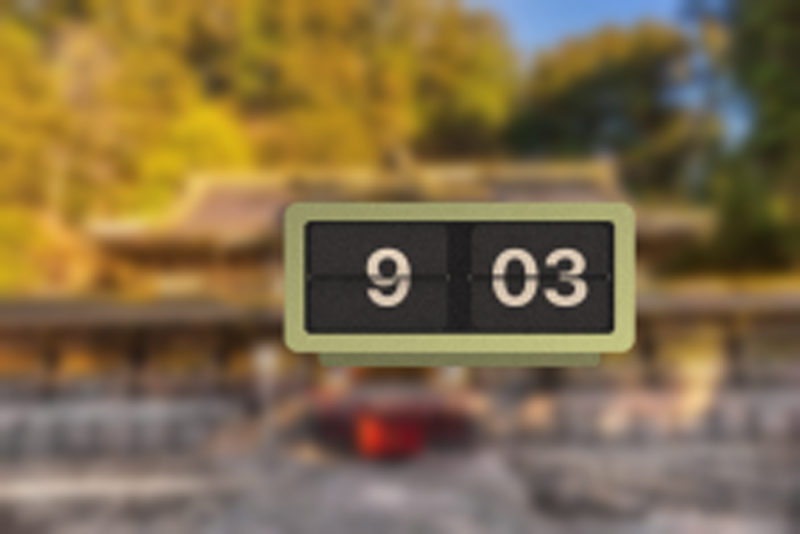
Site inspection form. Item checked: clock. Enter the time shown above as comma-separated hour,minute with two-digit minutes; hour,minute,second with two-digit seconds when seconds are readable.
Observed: 9,03
